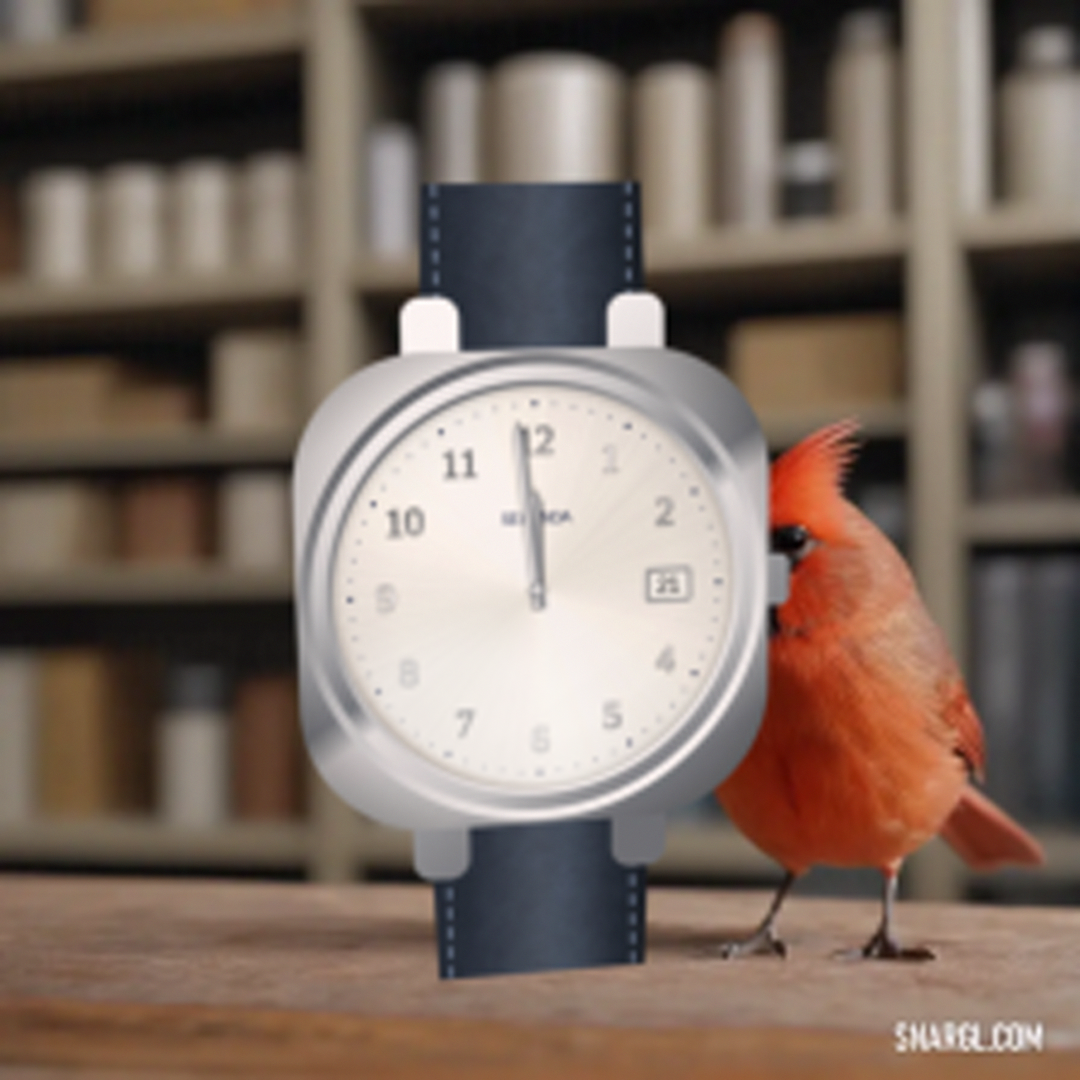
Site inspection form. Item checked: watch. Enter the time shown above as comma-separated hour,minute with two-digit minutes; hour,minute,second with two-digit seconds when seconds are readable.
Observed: 11,59
